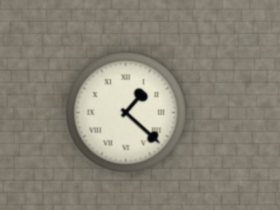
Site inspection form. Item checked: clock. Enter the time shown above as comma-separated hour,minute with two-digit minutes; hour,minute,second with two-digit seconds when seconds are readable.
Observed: 1,22
